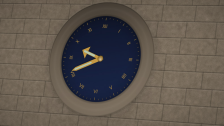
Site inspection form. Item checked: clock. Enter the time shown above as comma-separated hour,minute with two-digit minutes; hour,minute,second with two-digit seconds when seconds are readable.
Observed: 9,41
